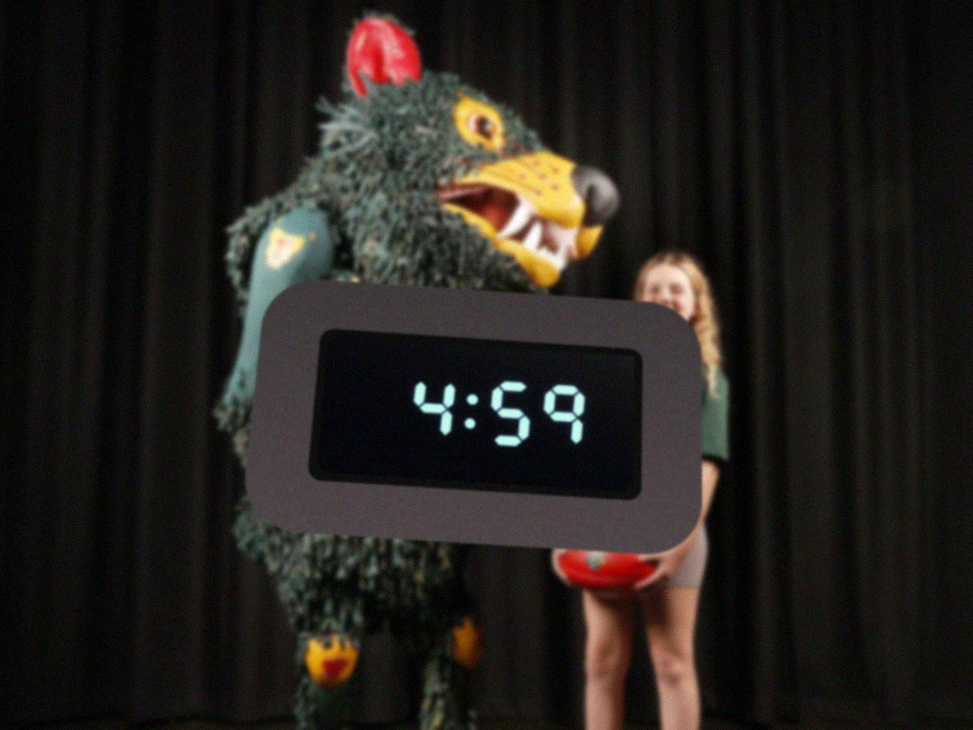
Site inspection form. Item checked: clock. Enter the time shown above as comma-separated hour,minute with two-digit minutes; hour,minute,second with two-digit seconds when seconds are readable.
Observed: 4,59
